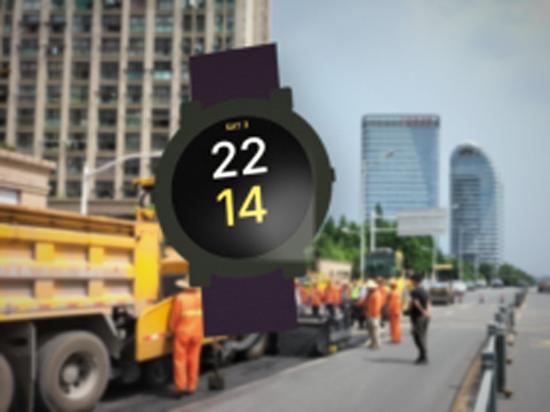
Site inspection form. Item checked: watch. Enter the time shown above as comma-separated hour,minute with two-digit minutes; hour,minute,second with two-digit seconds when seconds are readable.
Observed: 22,14
